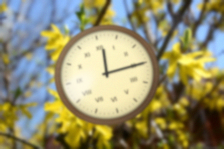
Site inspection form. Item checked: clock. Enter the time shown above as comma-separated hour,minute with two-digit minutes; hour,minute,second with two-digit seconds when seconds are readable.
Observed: 12,15
